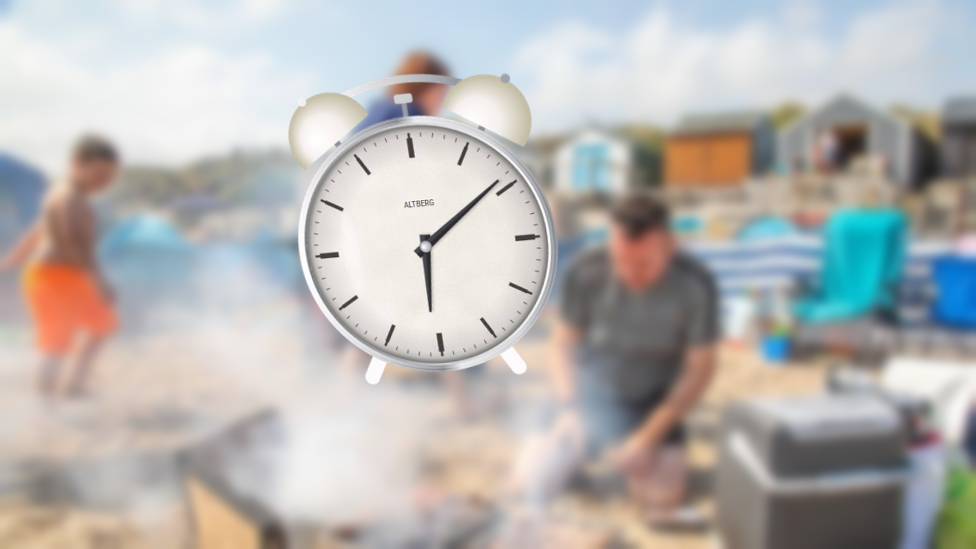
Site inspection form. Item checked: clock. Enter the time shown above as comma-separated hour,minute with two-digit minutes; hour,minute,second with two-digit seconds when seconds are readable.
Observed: 6,09
